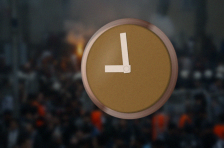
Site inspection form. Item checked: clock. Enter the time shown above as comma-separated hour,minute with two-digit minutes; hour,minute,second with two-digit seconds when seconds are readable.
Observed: 8,59
